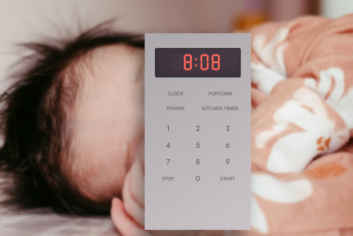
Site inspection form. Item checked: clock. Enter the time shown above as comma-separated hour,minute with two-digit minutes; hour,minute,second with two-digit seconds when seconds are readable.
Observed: 8,08
